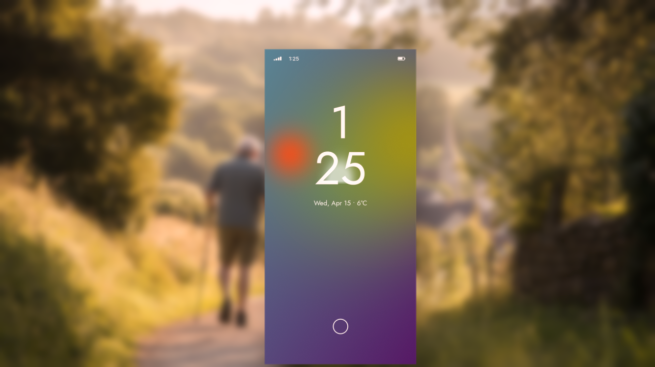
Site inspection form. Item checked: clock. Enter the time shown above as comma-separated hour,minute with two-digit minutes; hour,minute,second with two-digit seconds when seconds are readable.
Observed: 1,25
